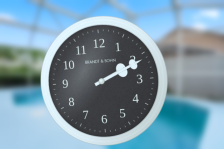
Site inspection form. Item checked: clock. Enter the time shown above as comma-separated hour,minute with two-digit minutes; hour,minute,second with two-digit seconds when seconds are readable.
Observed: 2,11
